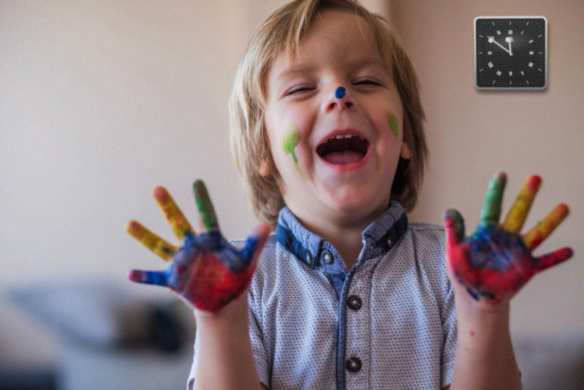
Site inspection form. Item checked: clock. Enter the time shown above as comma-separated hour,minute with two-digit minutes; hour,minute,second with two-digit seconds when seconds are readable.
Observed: 11,51
